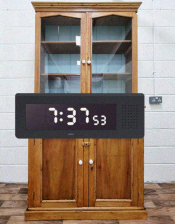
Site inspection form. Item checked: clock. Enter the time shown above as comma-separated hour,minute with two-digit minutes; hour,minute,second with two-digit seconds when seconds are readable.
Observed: 7,37,53
